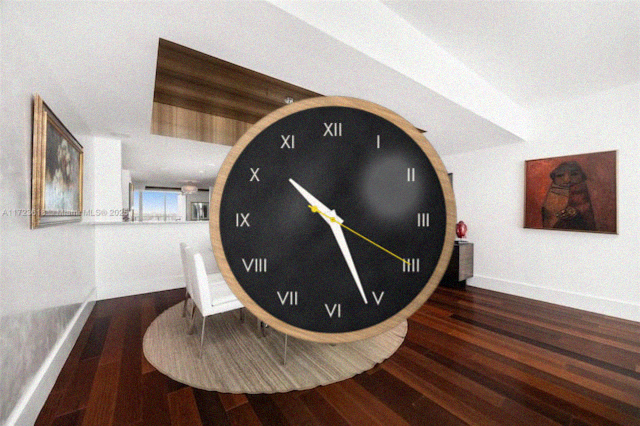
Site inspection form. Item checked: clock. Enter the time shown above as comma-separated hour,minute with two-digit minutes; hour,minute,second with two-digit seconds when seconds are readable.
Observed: 10,26,20
